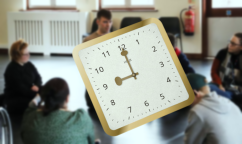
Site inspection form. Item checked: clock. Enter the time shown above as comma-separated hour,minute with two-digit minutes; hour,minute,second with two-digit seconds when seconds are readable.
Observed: 9,00
